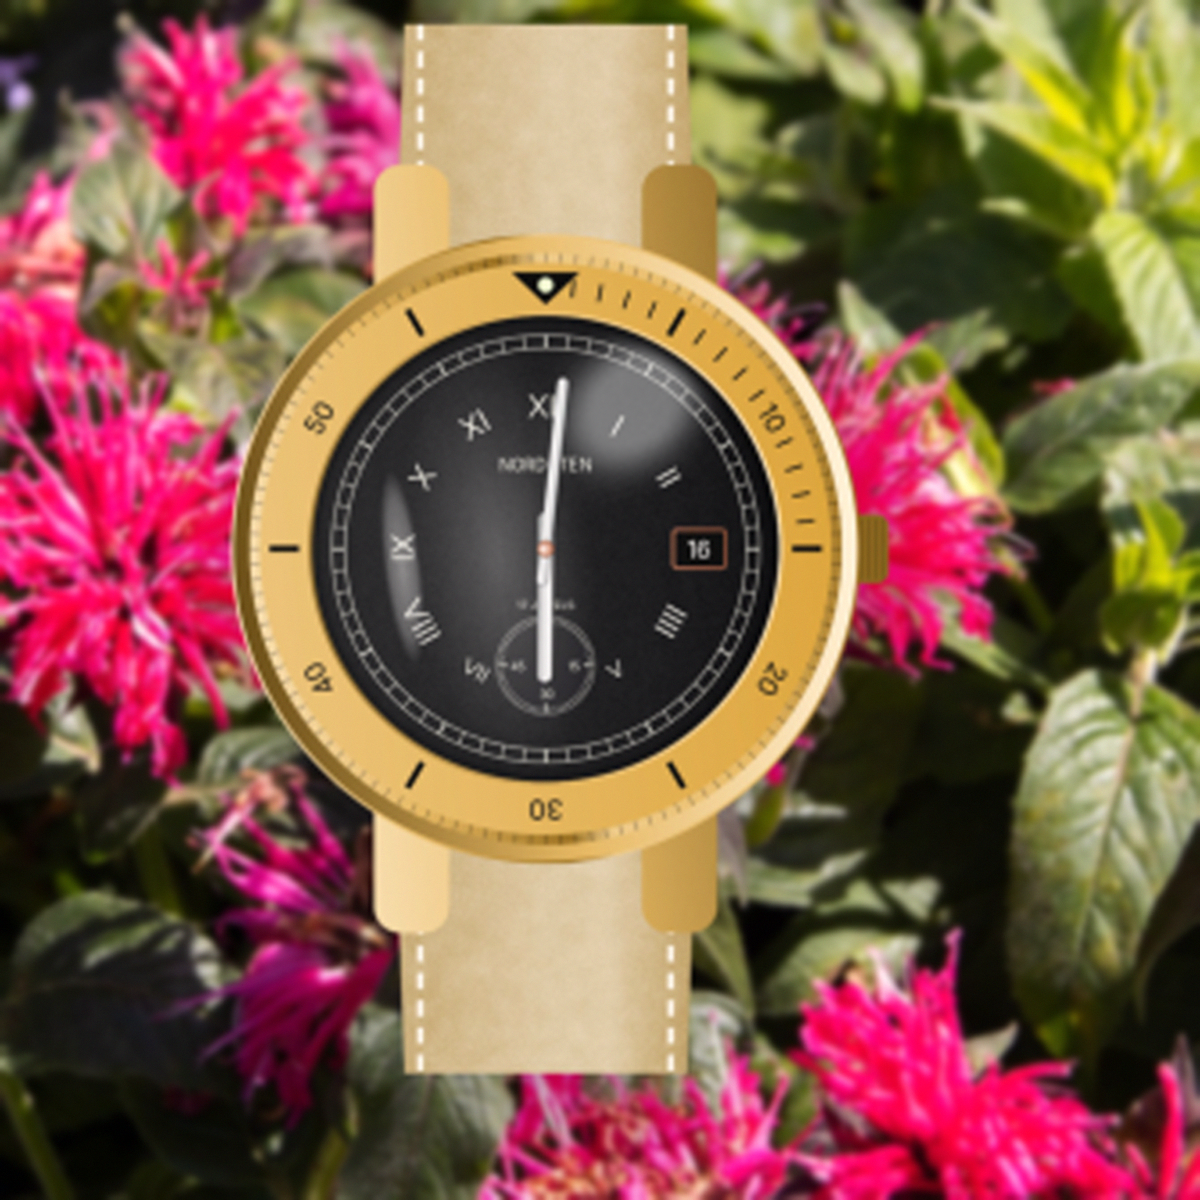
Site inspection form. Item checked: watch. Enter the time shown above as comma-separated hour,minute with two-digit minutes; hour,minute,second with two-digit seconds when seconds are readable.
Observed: 6,01
